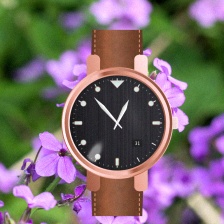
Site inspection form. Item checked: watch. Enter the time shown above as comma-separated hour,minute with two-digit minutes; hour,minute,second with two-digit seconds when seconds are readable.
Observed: 12,53
